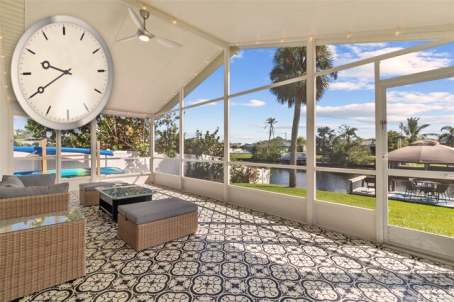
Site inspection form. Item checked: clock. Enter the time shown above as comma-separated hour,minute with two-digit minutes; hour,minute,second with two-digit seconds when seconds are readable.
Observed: 9,40
